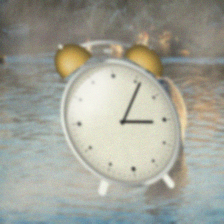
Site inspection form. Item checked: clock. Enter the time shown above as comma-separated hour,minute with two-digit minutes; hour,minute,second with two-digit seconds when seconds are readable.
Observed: 3,06
